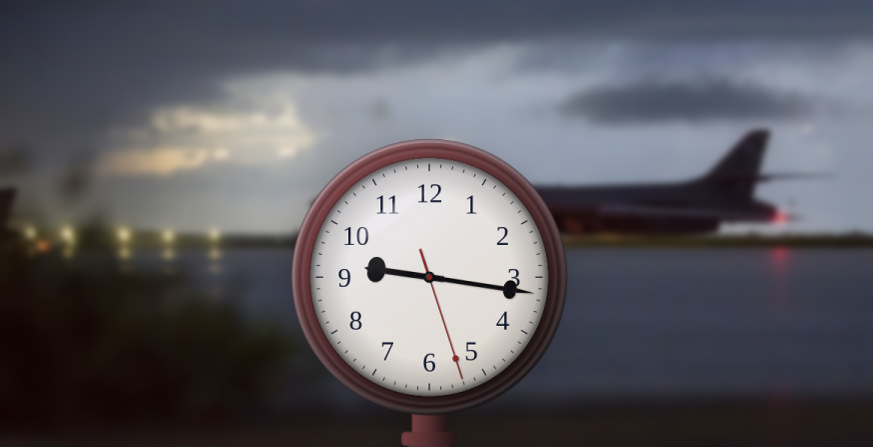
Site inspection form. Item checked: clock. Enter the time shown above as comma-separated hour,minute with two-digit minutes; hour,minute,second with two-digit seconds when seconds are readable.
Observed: 9,16,27
